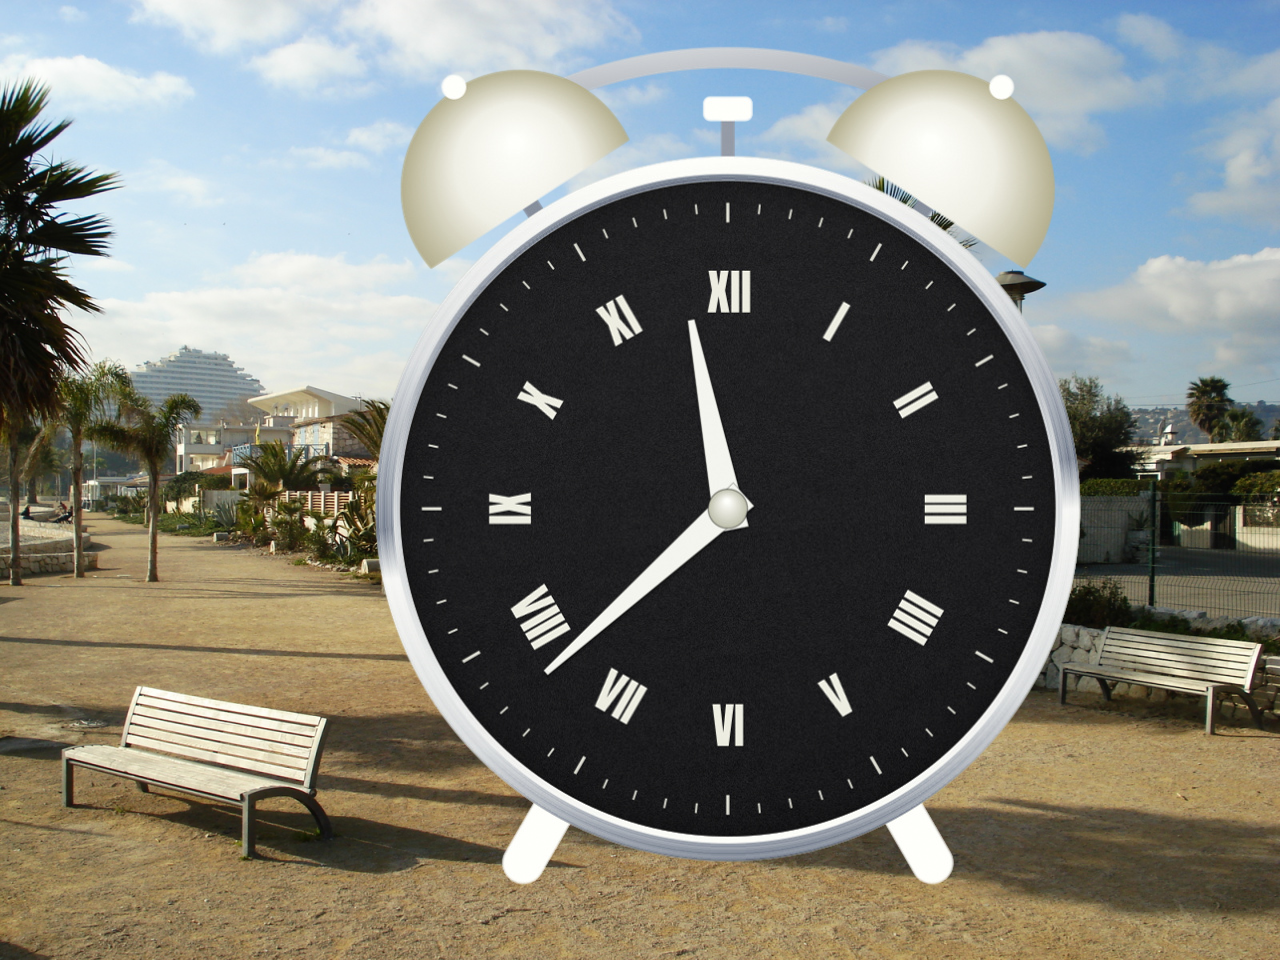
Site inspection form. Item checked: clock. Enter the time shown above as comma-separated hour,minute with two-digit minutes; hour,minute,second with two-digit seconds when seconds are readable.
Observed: 11,38
